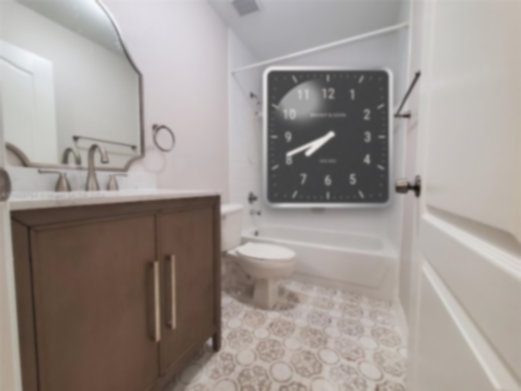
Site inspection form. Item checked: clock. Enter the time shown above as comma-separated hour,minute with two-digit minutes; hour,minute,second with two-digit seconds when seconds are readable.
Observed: 7,41
